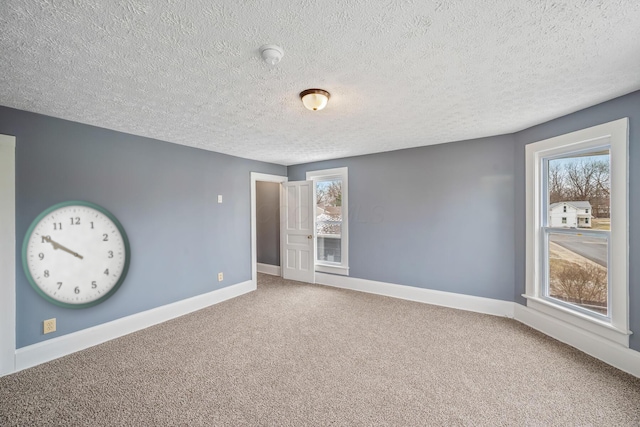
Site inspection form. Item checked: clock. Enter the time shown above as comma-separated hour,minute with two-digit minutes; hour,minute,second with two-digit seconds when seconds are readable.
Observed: 9,50
